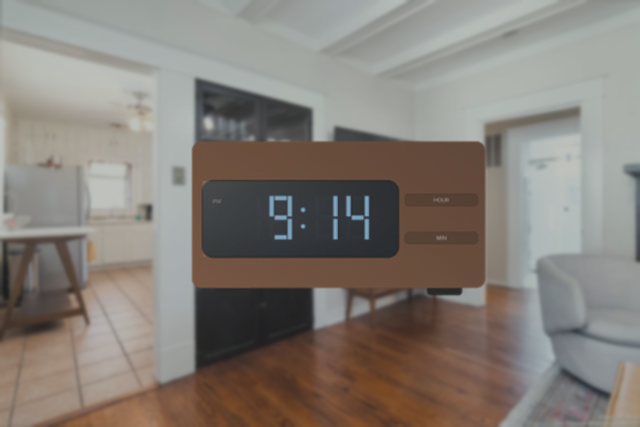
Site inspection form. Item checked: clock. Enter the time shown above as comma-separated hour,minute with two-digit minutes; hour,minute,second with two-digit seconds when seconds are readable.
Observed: 9,14
